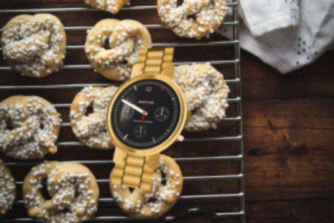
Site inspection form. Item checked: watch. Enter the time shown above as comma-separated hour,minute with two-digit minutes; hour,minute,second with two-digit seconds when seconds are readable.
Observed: 9,49
